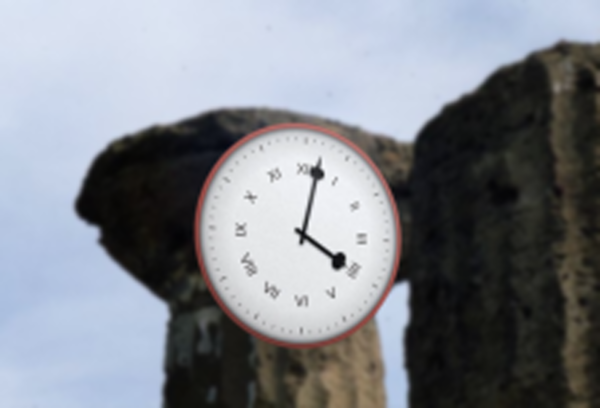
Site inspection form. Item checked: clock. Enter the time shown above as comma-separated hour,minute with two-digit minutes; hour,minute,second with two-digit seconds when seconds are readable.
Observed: 4,02
